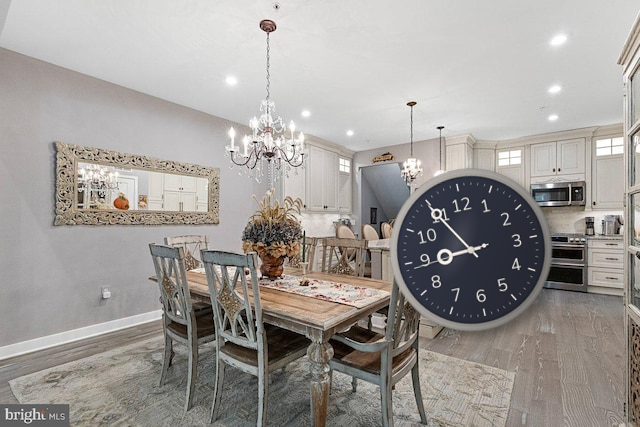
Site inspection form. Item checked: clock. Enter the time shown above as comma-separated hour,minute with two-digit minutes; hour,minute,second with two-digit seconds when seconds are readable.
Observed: 8,54,44
